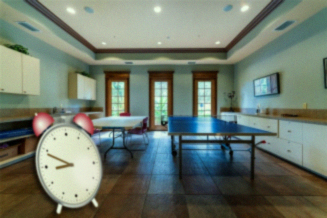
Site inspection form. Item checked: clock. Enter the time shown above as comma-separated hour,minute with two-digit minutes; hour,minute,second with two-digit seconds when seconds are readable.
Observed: 8,49
